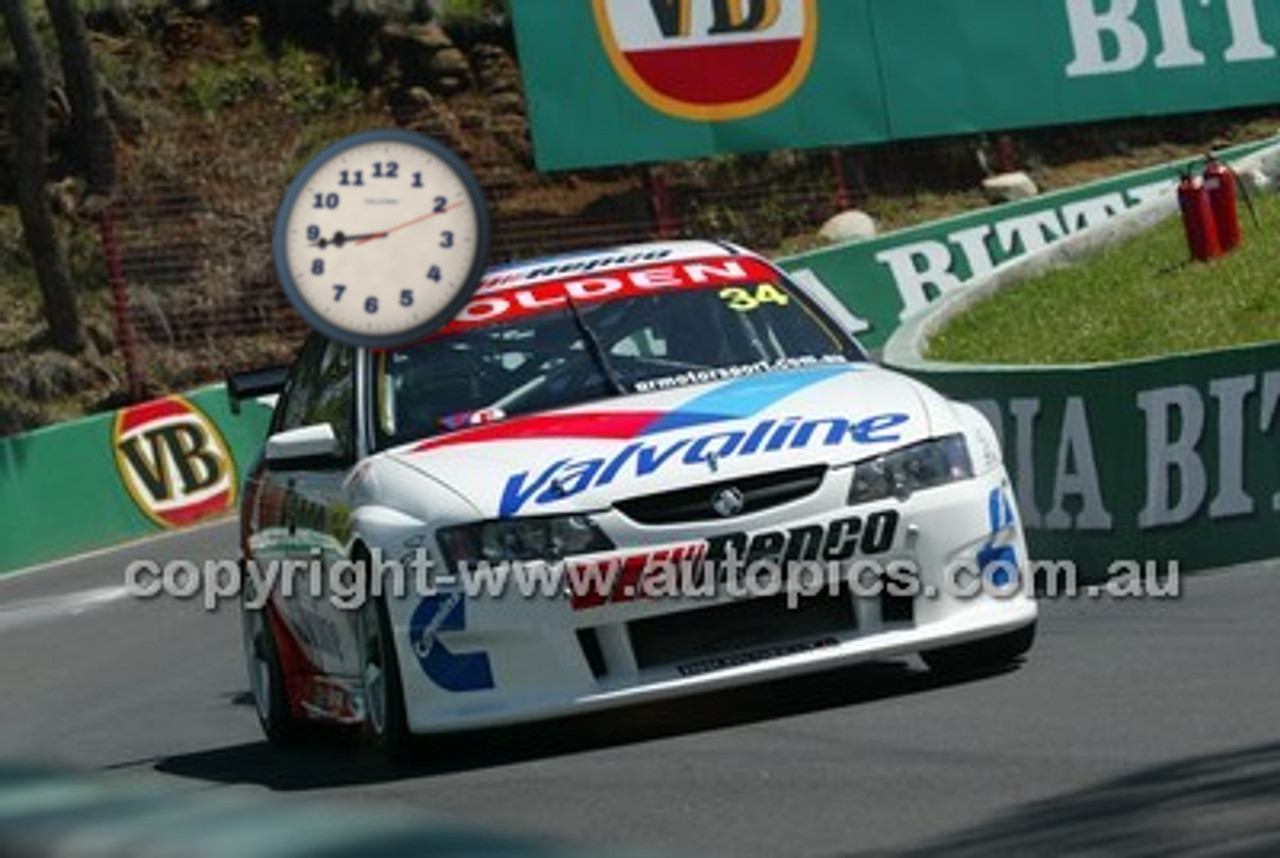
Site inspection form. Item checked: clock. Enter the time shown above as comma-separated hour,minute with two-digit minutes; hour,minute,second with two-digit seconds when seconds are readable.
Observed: 8,43,11
